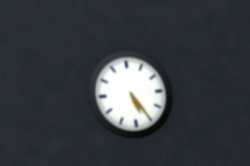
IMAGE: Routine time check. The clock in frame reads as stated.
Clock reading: 5:25
